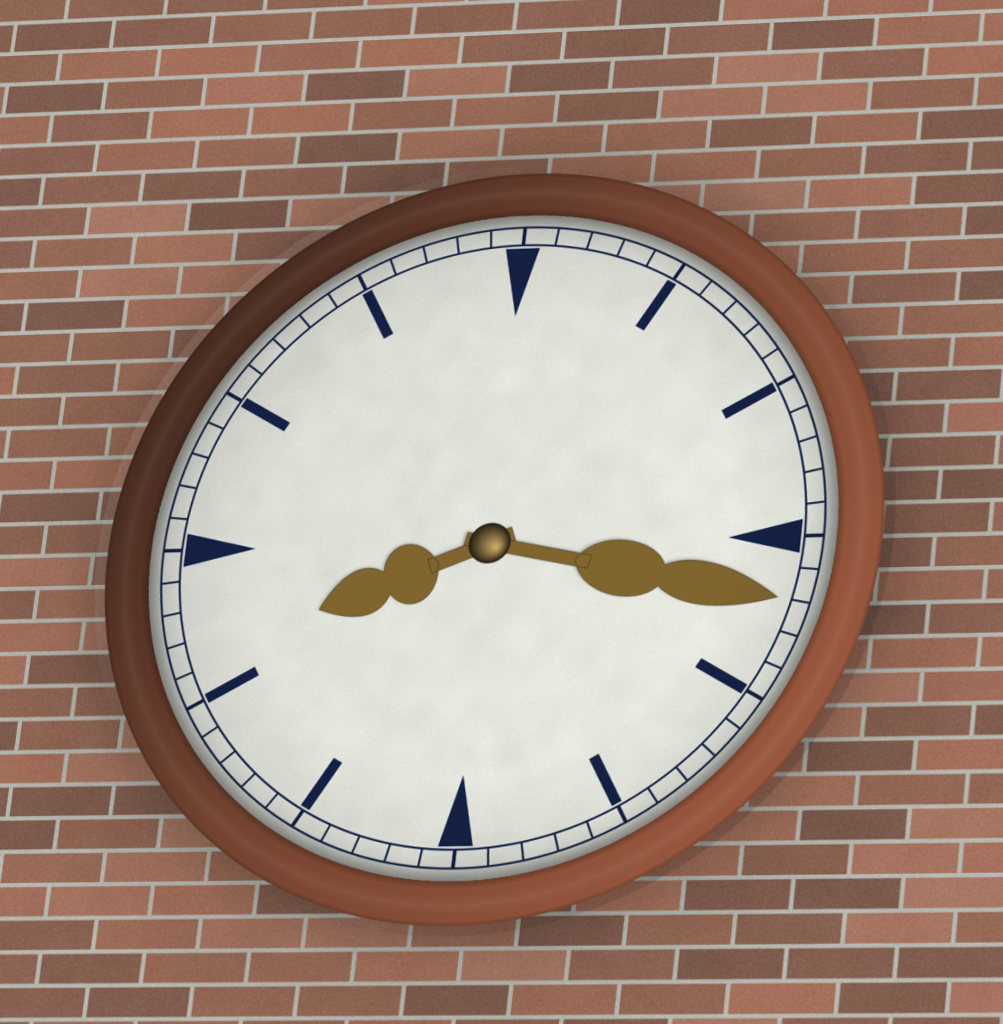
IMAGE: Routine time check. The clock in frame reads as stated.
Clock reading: 8:17
